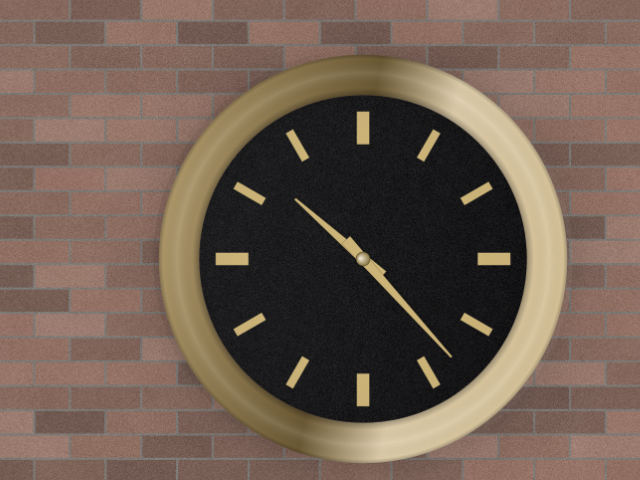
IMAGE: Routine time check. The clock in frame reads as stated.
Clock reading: 10:23
